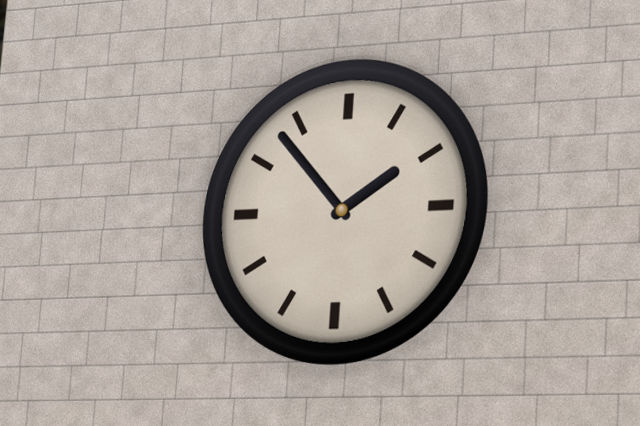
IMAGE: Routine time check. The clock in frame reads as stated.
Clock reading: 1:53
